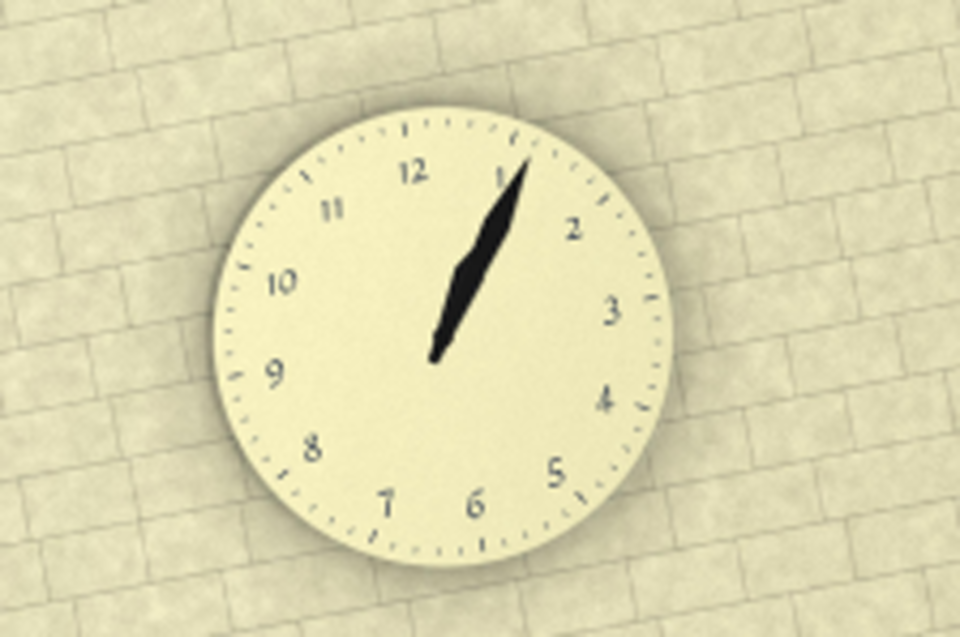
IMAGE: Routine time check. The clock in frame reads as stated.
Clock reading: 1:06
